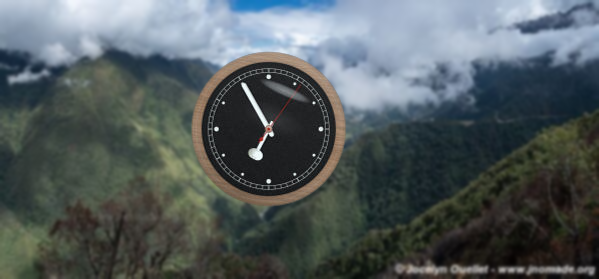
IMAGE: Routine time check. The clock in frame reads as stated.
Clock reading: 6:55:06
